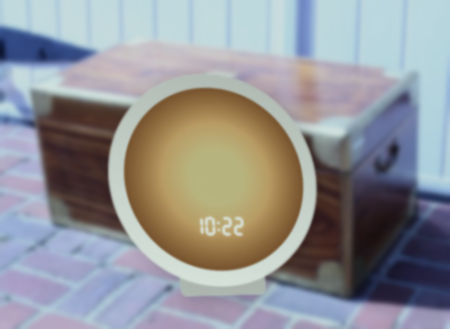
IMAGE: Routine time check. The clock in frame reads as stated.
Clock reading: 10:22
